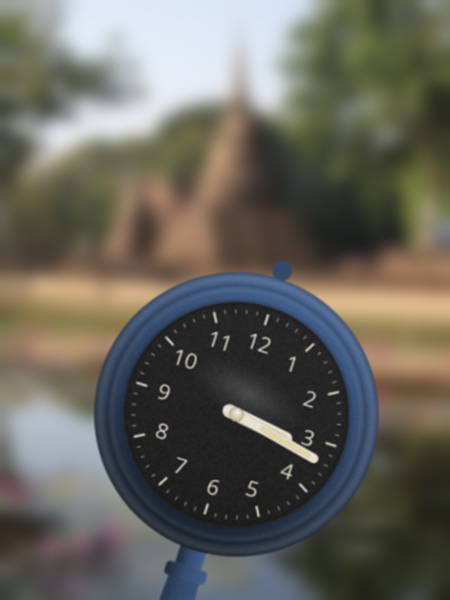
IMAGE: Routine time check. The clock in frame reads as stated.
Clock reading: 3:17
